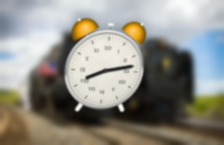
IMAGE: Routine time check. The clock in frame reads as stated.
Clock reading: 8:13
